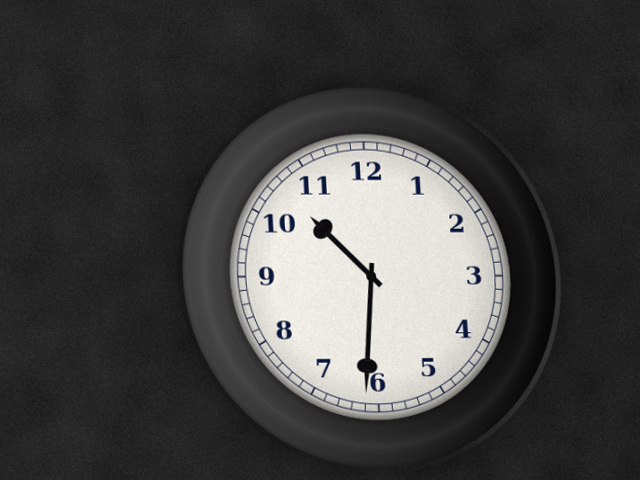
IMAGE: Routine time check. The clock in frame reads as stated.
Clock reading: 10:31
